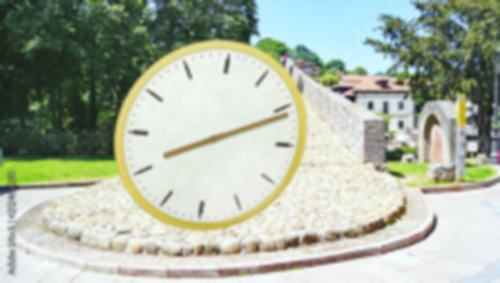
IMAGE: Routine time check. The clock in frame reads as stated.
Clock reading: 8:11
